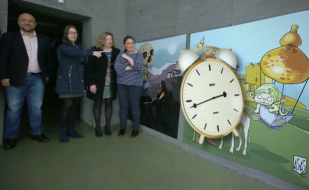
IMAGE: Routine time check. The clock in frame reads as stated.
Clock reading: 2:43
